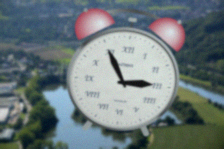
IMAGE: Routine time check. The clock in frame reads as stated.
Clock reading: 2:55
